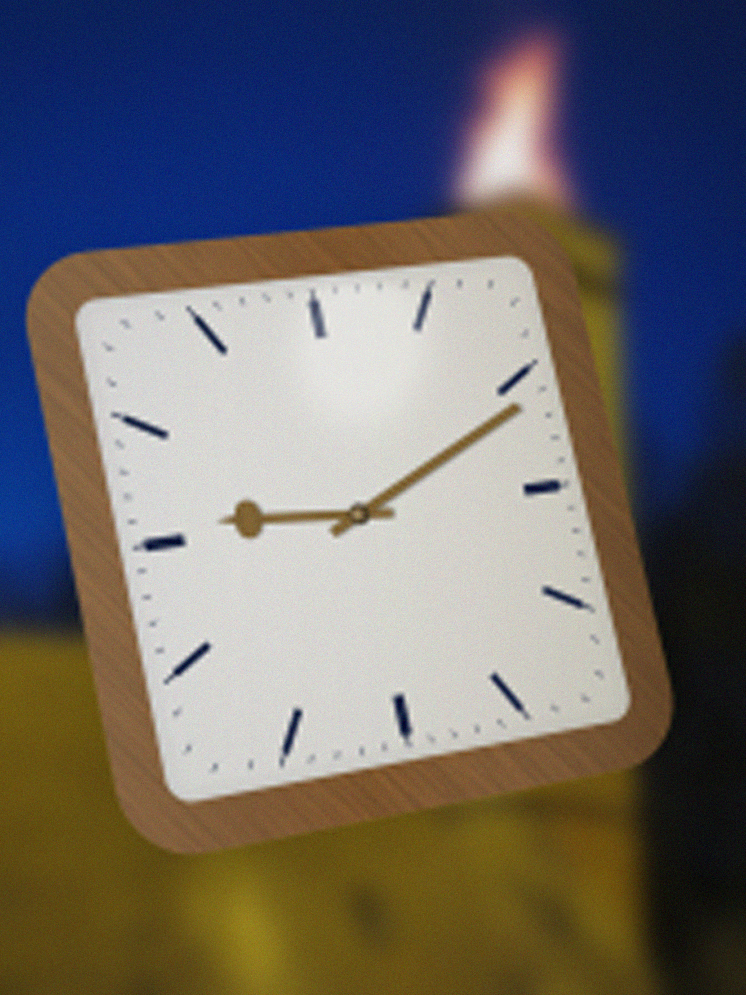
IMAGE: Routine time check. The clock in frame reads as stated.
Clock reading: 9:11
